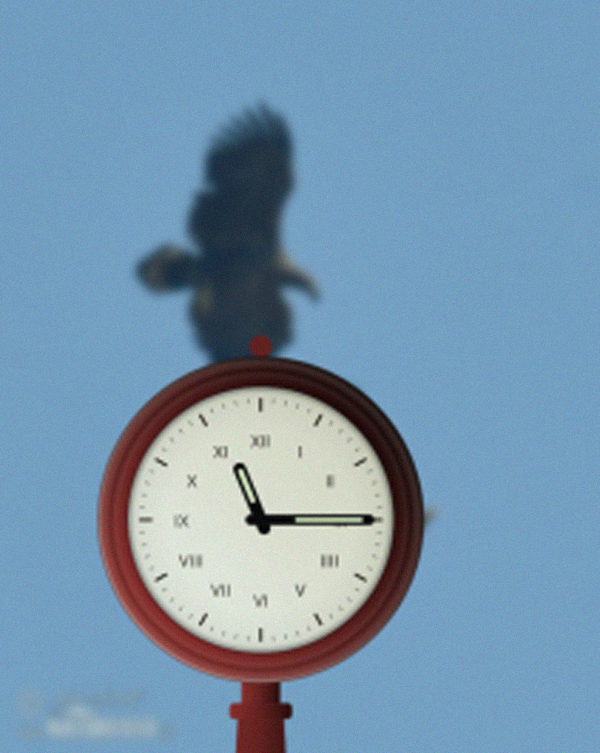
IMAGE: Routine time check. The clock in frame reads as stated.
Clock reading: 11:15
